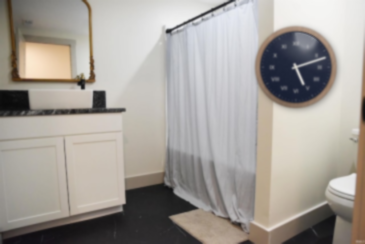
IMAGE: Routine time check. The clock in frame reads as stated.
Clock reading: 5:12
